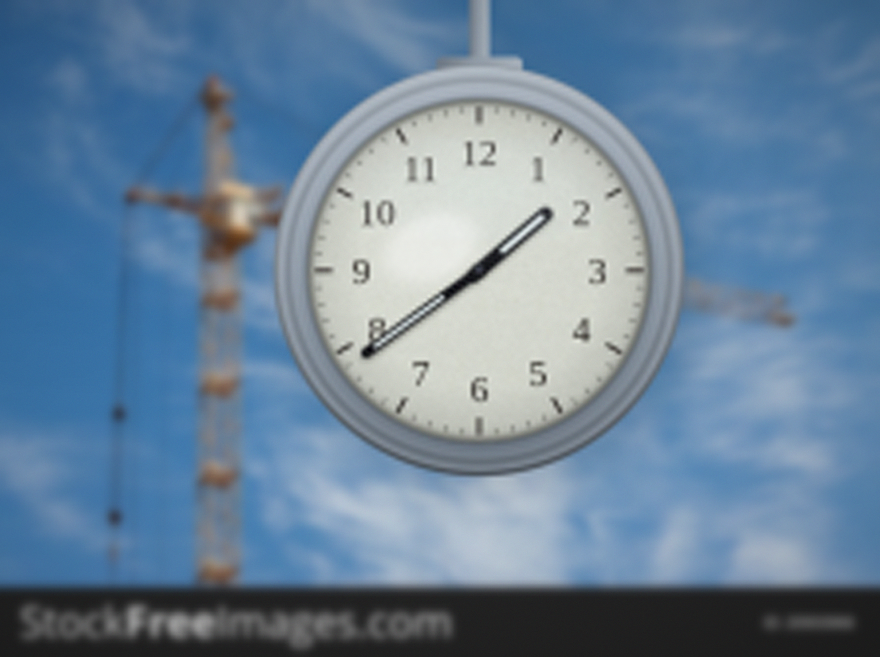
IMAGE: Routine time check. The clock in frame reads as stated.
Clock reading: 1:39
